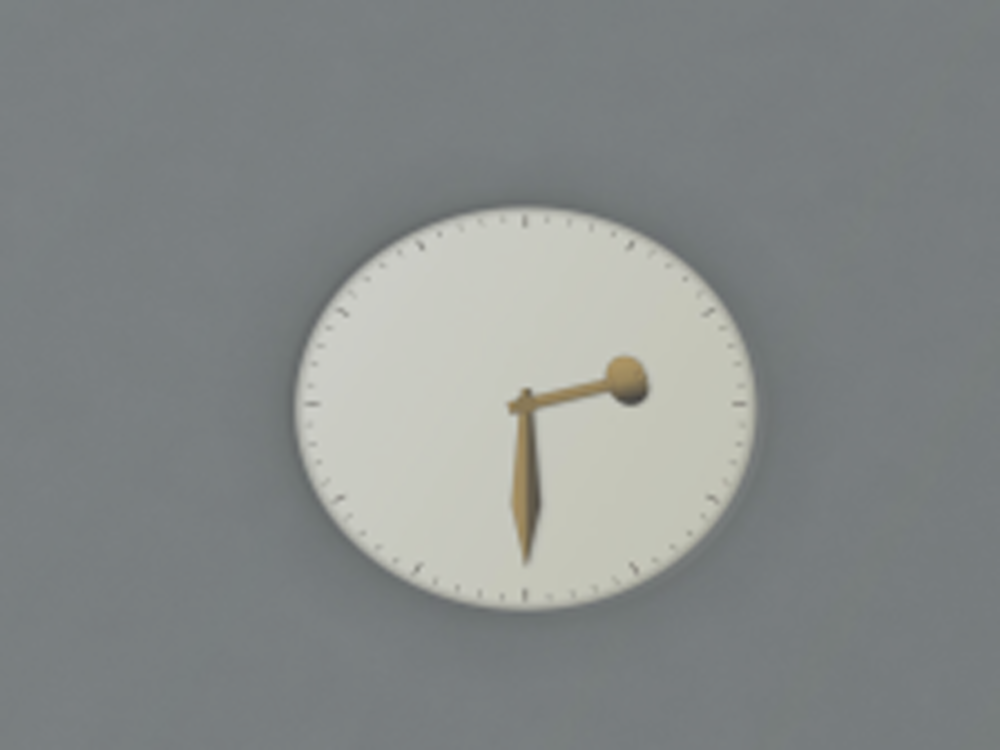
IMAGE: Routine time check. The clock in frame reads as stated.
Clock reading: 2:30
